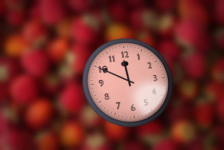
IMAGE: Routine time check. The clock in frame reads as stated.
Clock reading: 11:50
